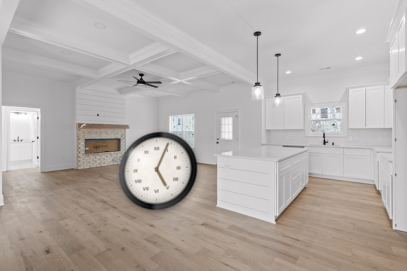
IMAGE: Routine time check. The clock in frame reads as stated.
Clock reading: 5:04
